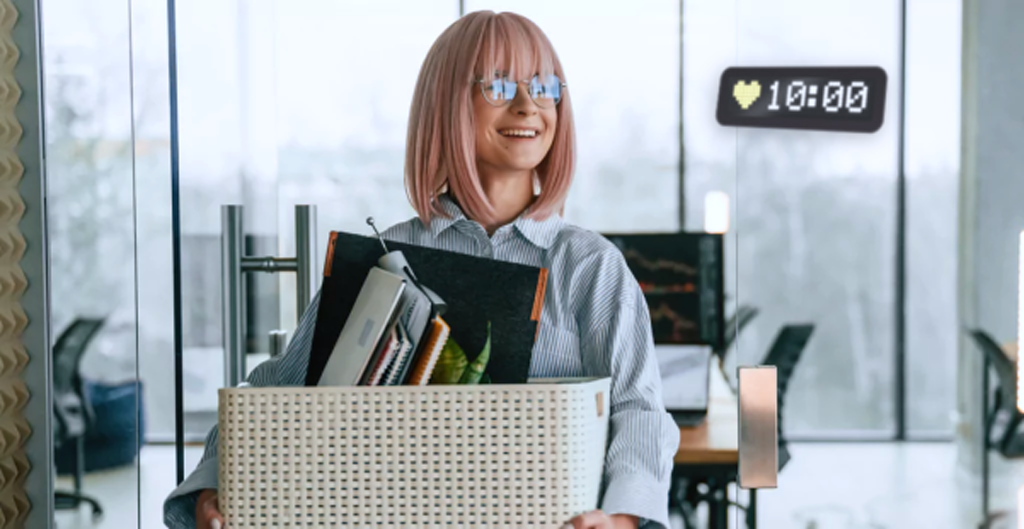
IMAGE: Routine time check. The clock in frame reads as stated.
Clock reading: 10:00
